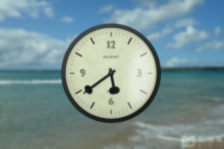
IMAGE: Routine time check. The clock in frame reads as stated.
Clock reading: 5:39
